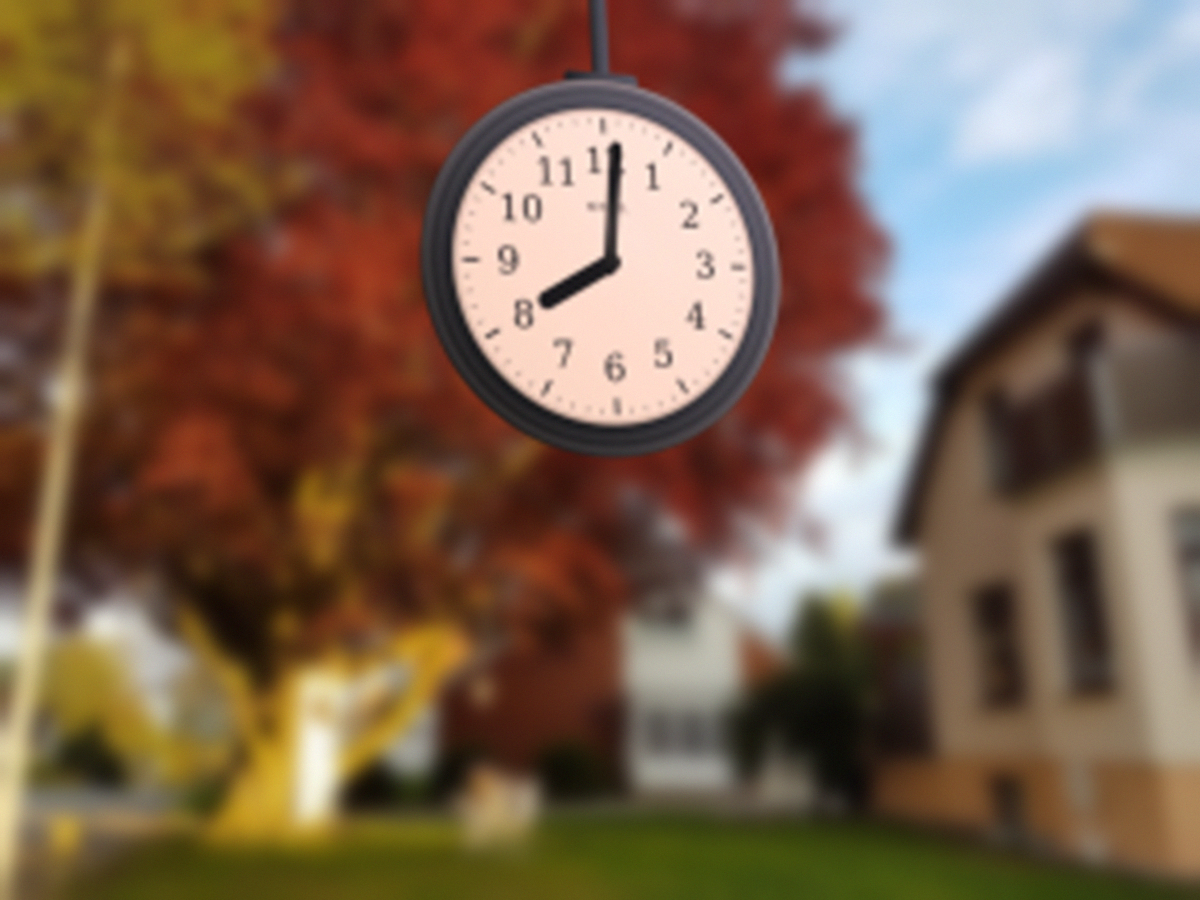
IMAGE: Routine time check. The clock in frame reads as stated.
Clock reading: 8:01
